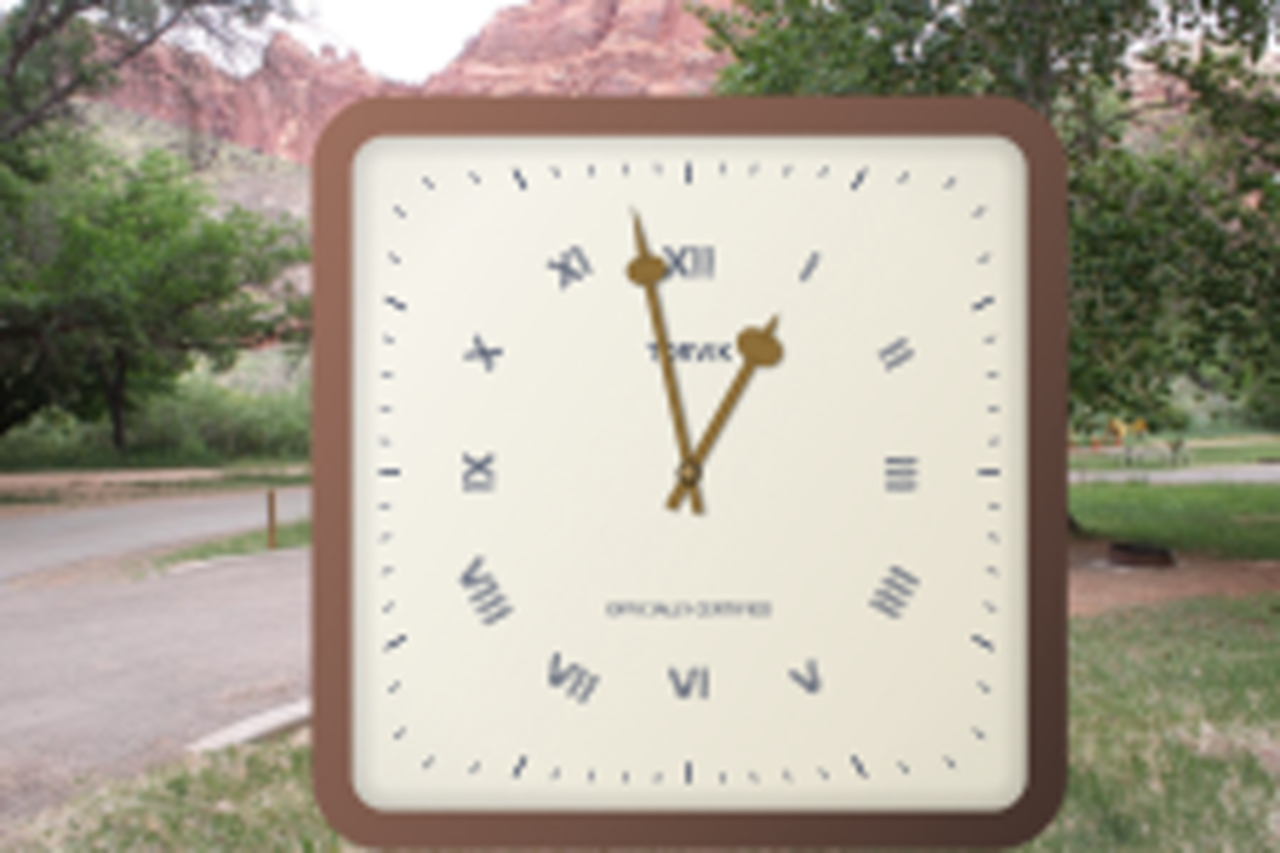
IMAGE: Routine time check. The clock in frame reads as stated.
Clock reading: 12:58
